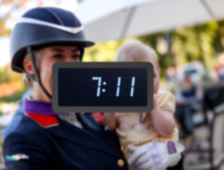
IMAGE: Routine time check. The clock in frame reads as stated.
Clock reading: 7:11
